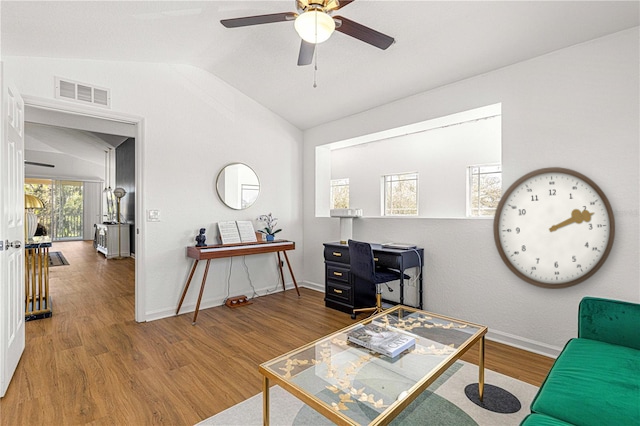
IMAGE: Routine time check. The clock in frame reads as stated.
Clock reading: 2:12
